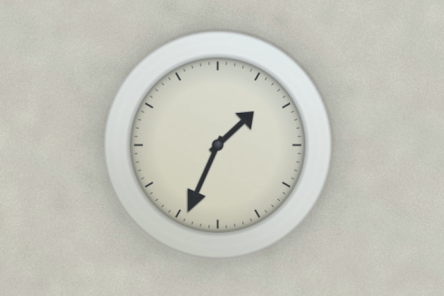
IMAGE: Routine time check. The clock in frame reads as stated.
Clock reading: 1:34
